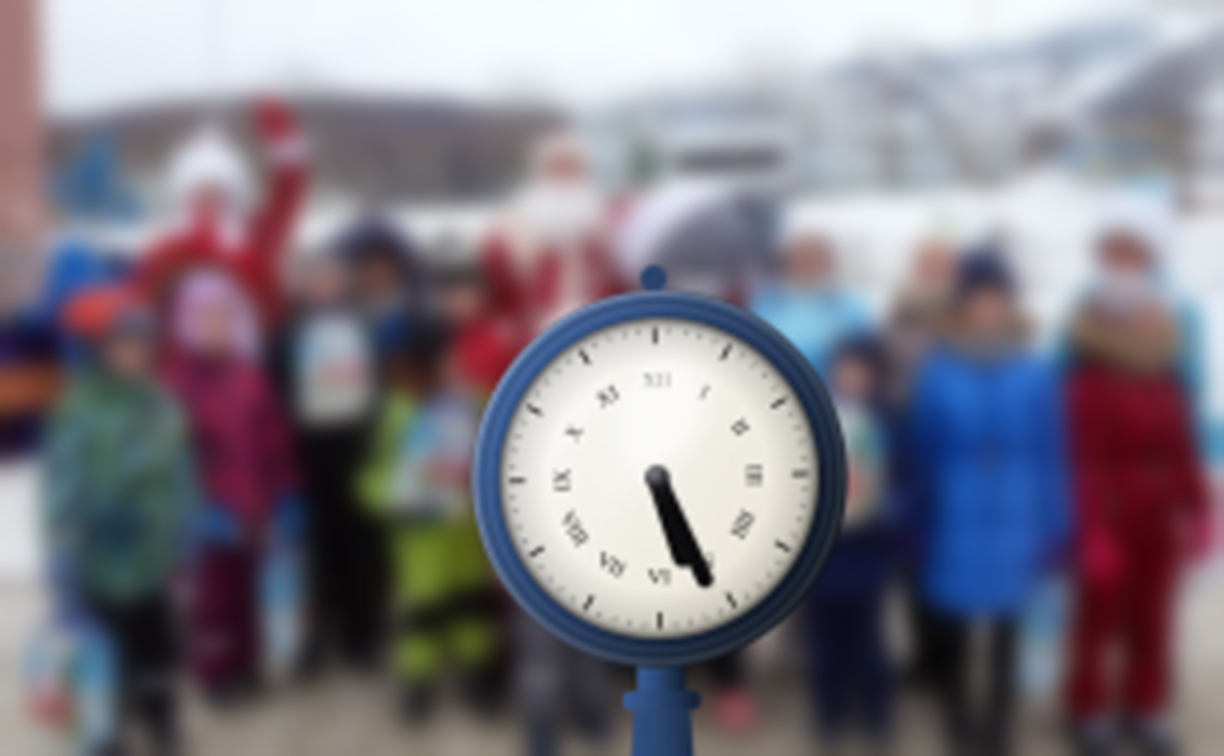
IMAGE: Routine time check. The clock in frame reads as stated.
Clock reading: 5:26
